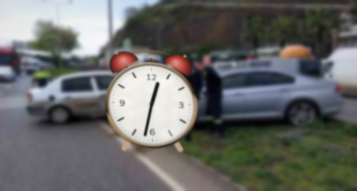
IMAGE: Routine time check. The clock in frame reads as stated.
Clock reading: 12:32
